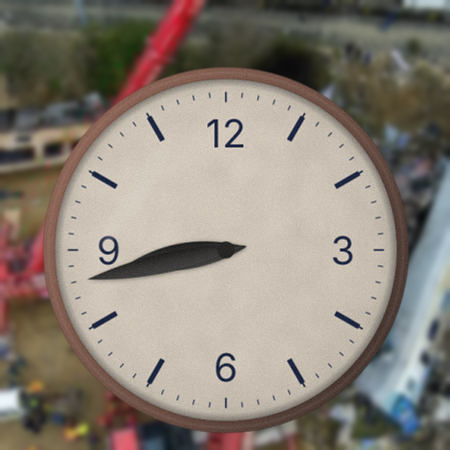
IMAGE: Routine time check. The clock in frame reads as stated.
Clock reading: 8:43
